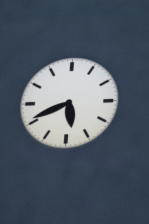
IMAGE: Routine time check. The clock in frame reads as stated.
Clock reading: 5:41
